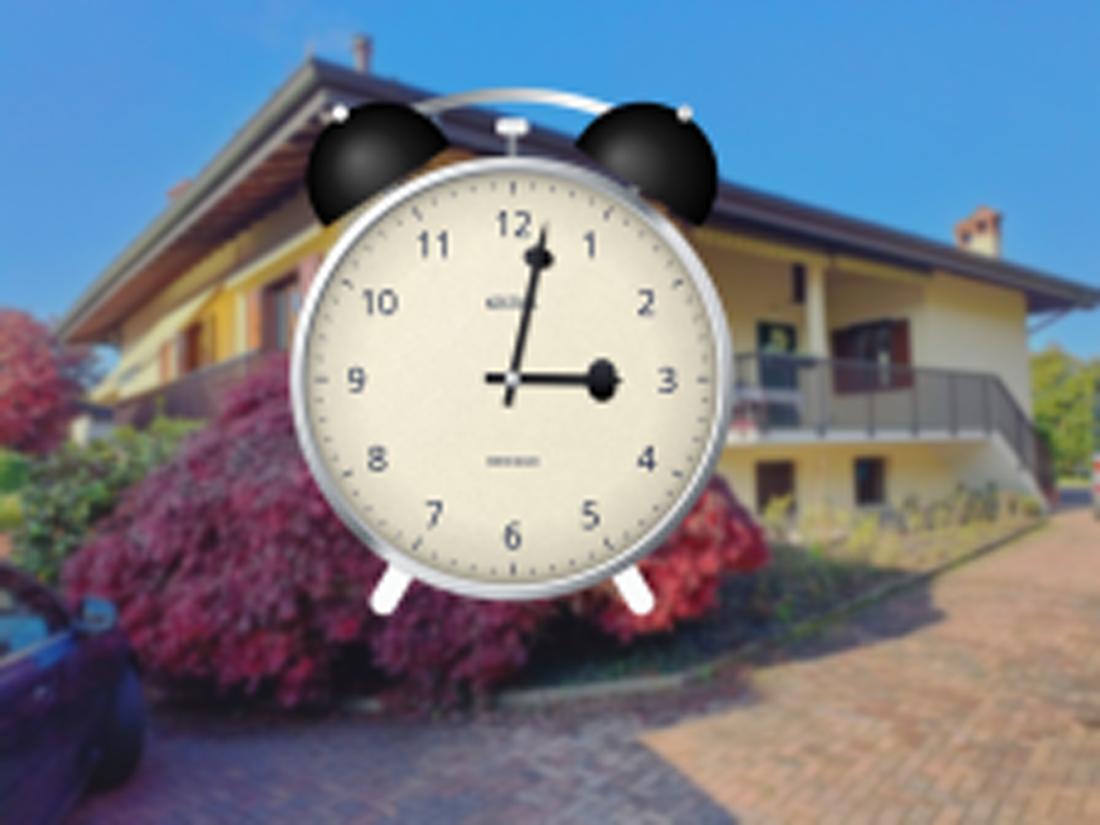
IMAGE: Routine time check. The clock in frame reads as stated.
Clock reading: 3:02
